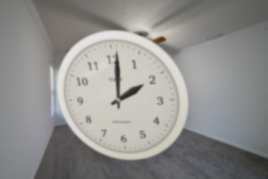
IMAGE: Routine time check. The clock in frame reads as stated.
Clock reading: 2:01
